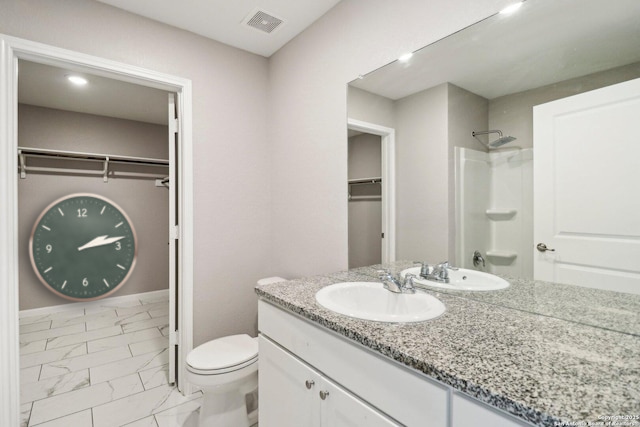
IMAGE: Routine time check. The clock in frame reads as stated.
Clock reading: 2:13
